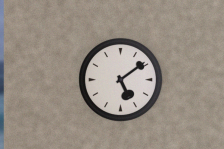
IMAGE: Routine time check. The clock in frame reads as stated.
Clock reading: 5:09
